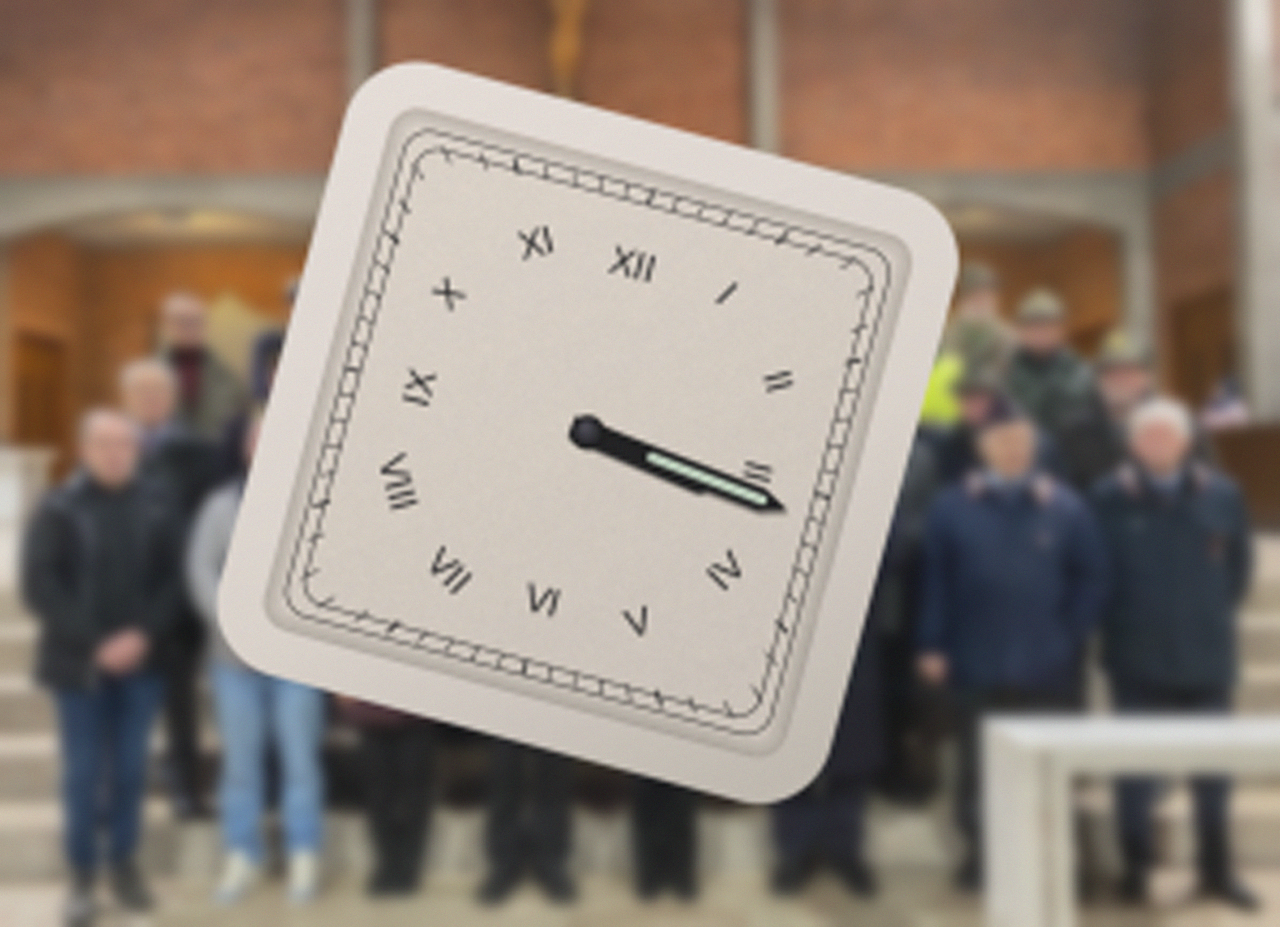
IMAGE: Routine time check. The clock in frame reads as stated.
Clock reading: 3:16
